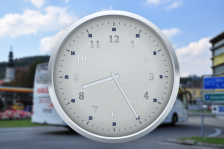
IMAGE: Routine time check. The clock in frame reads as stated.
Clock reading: 8:25
